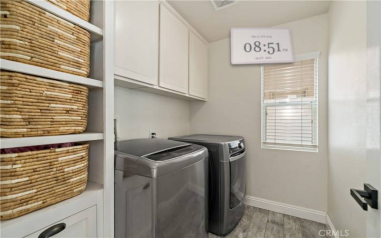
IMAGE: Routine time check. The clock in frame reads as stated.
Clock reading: 8:51
